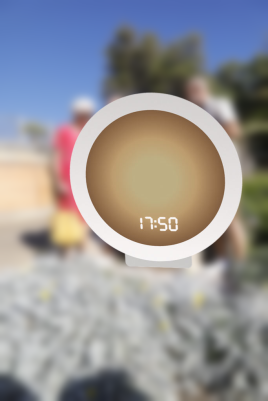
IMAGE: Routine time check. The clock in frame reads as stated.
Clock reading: 17:50
